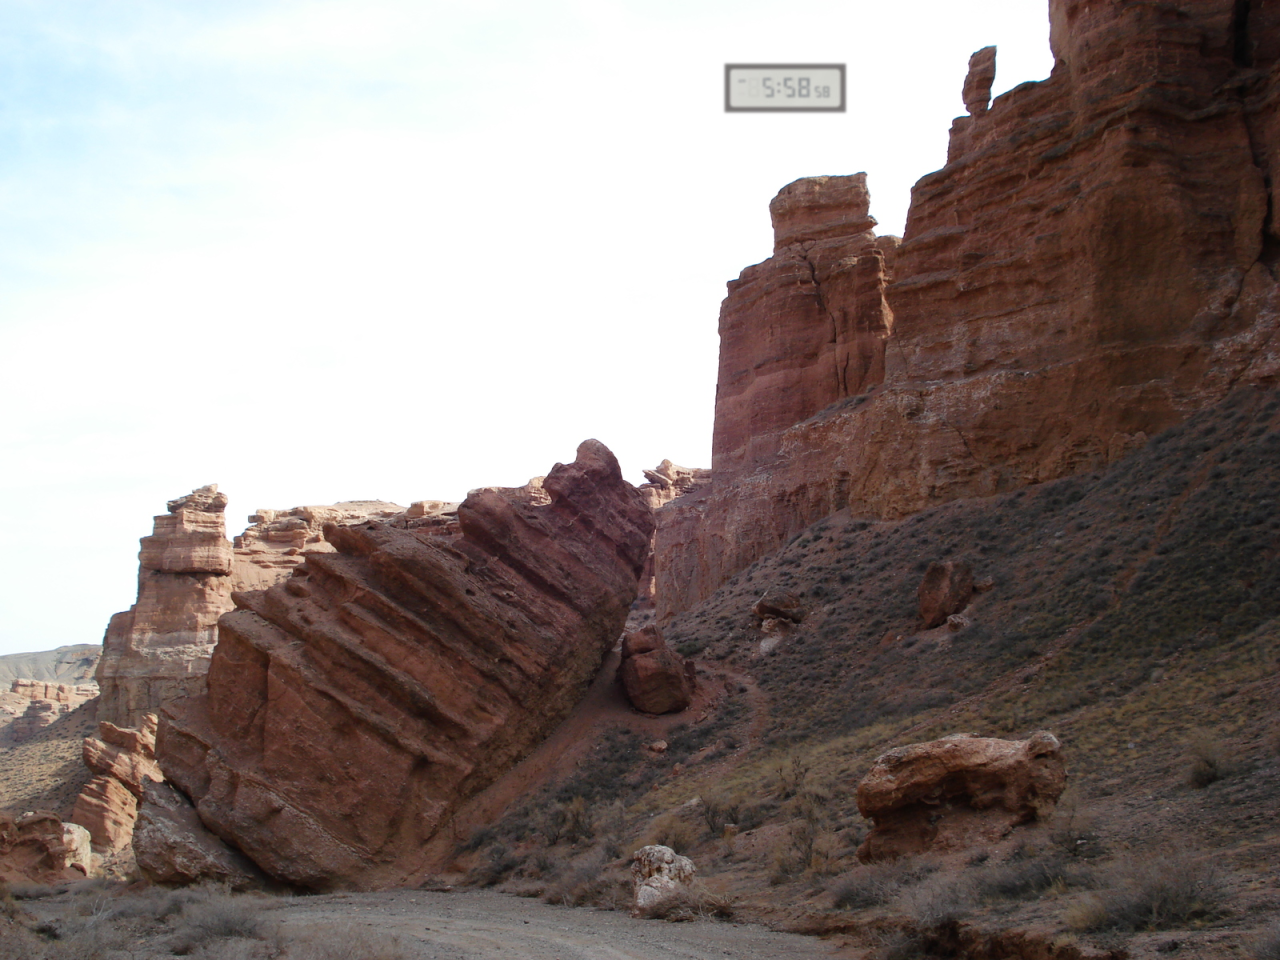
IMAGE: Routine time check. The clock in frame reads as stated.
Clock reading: 5:58
